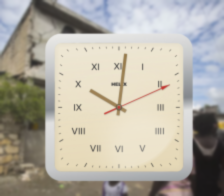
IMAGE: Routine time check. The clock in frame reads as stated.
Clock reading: 10:01:11
